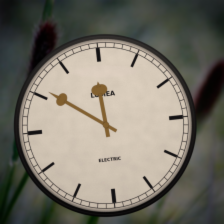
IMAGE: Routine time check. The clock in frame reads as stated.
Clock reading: 11:51
